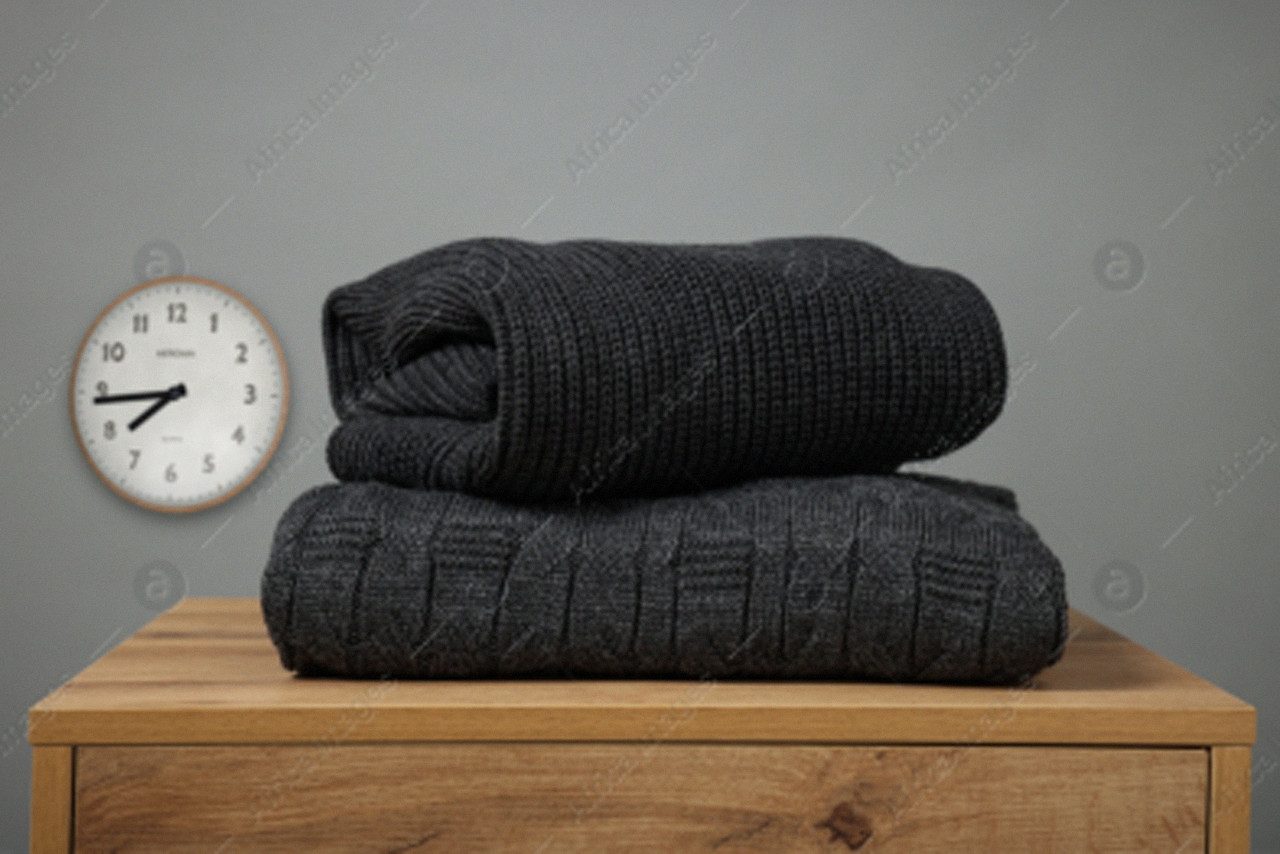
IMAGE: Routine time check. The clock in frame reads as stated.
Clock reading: 7:44
